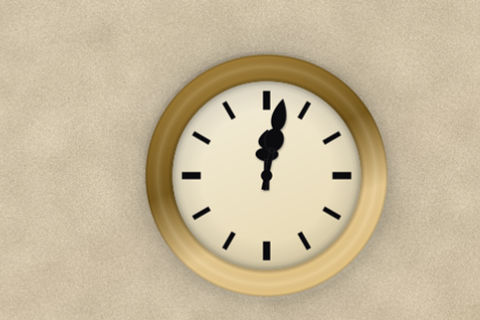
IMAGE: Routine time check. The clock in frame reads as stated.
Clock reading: 12:02
